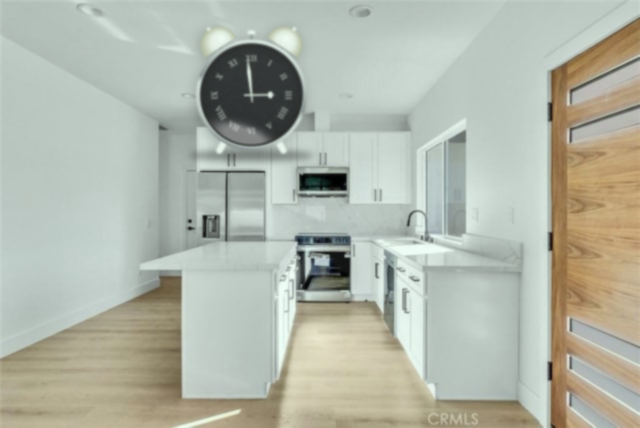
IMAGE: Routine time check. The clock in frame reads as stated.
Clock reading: 2:59
